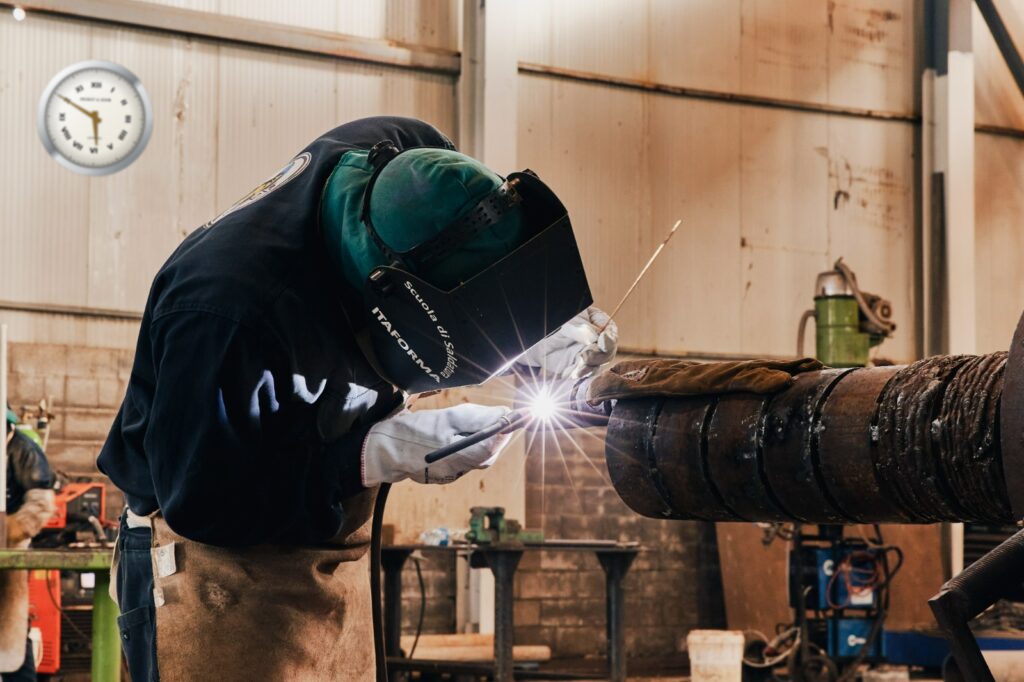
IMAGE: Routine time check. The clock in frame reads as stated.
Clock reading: 5:50
